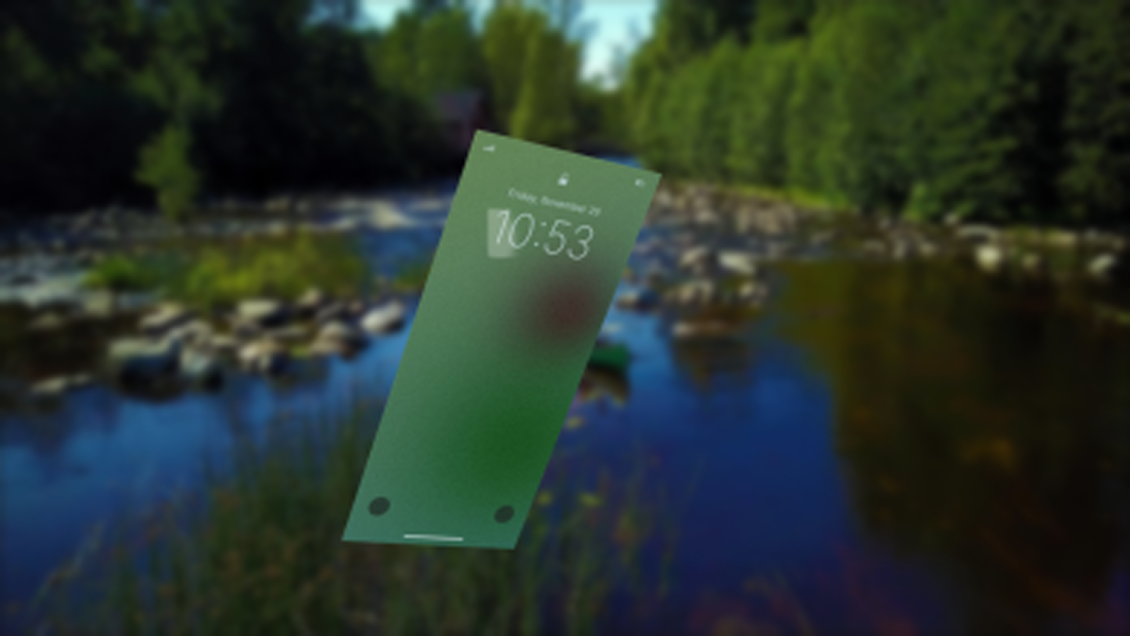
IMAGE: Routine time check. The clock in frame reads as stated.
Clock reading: 10:53
